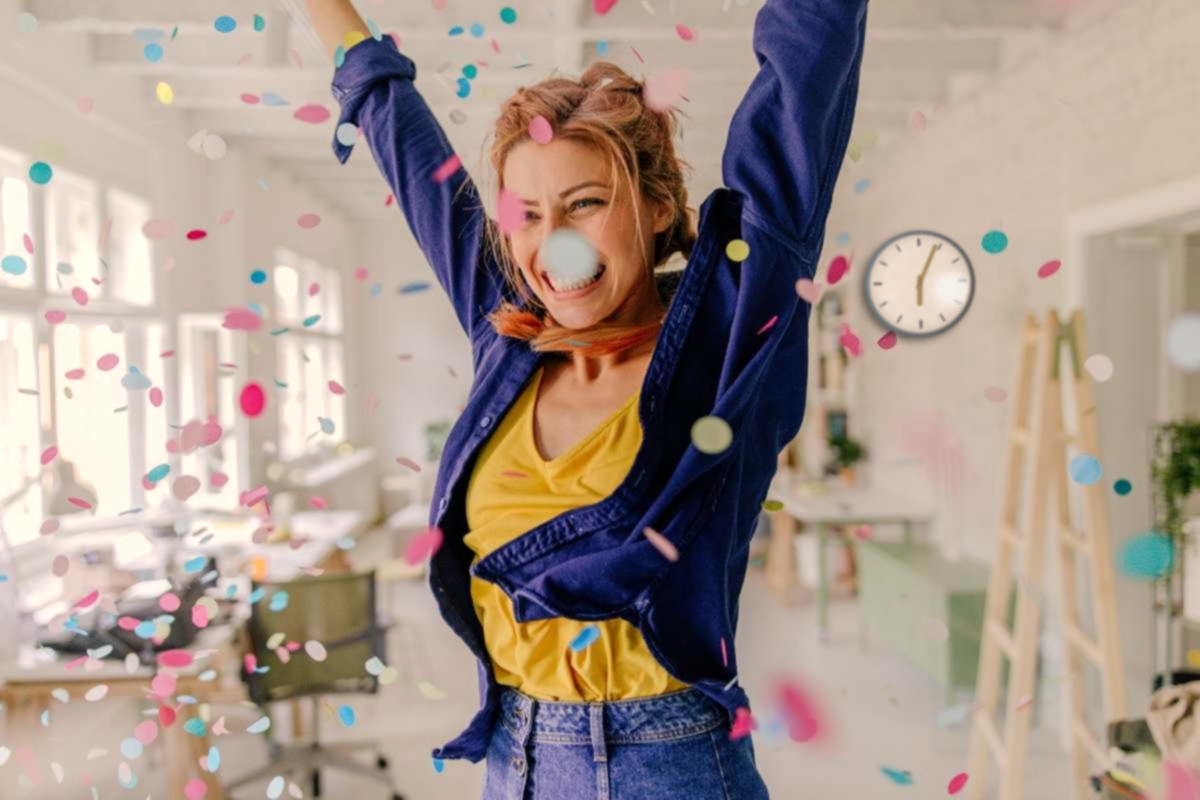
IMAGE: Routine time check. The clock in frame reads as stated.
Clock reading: 6:04
